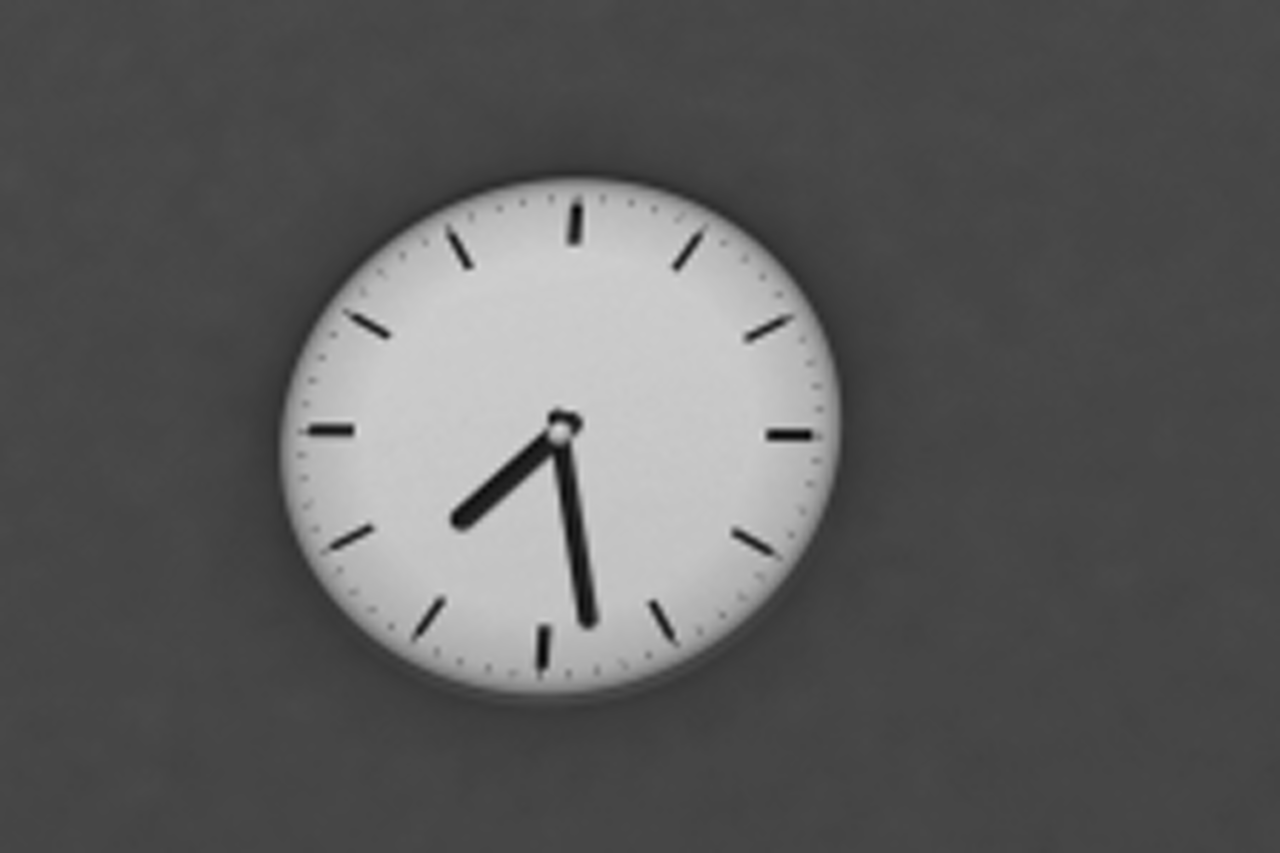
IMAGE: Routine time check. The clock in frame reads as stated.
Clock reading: 7:28
